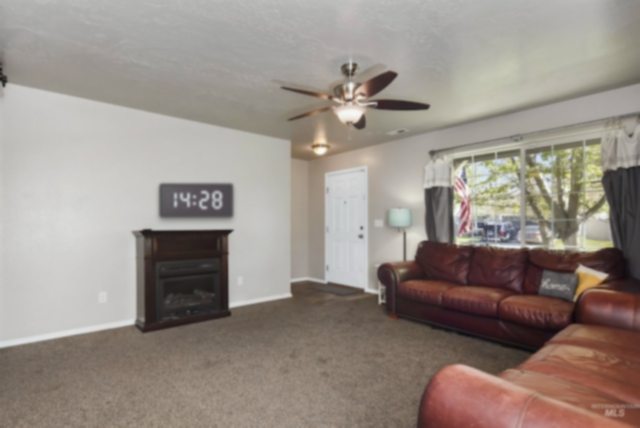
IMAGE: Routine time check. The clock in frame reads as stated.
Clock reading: 14:28
